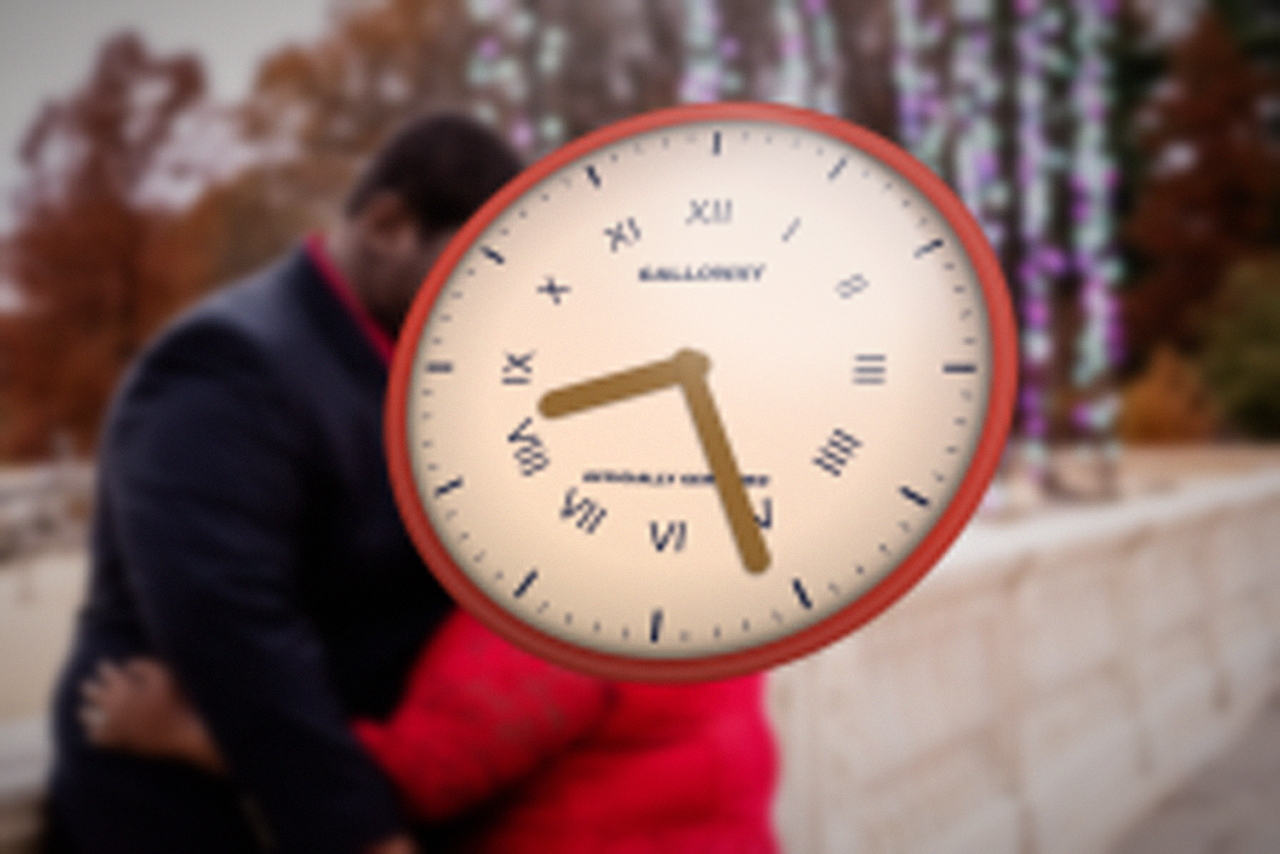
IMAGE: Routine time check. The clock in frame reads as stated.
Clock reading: 8:26
